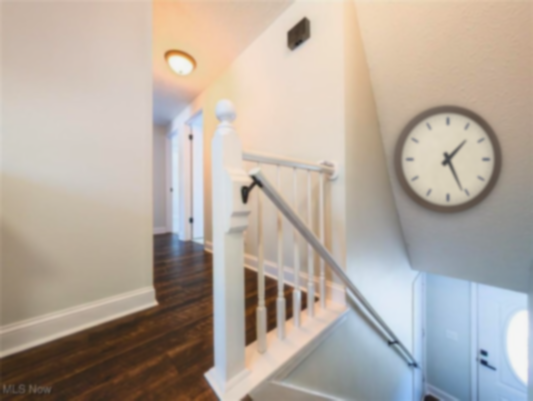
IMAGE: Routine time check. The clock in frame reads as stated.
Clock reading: 1:26
